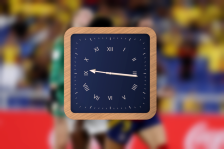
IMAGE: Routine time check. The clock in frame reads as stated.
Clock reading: 9:16
